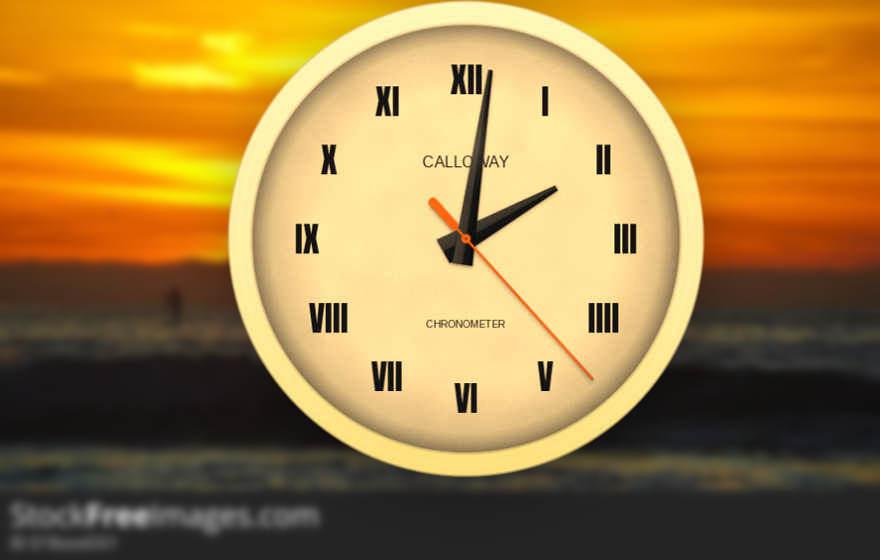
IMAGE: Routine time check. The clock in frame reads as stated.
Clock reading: 2:01:23
